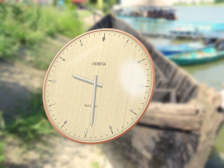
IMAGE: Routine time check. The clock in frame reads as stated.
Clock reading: 9:29
